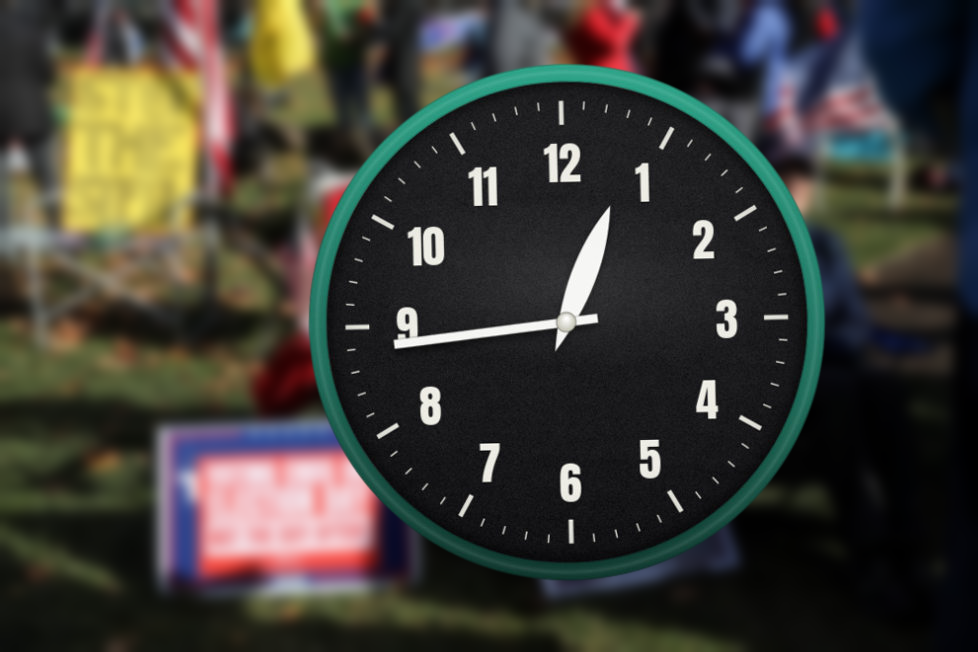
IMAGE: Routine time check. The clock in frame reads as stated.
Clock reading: 12:44
